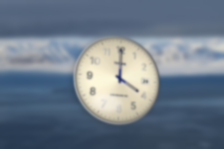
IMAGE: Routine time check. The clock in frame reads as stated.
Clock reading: 4:00
